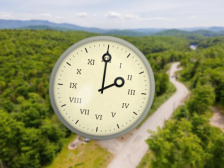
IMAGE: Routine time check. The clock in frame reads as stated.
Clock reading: 2:00
